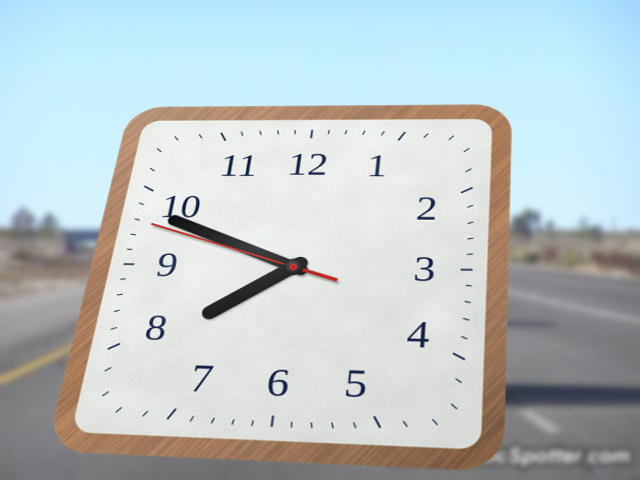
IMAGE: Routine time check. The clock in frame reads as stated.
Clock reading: 7:48:48
